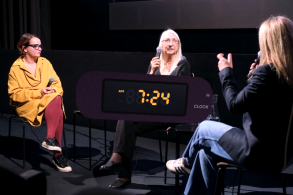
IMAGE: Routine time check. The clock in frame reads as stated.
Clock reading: 7:24
